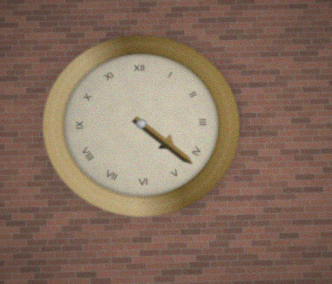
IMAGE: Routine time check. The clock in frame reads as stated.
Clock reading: 4:22
